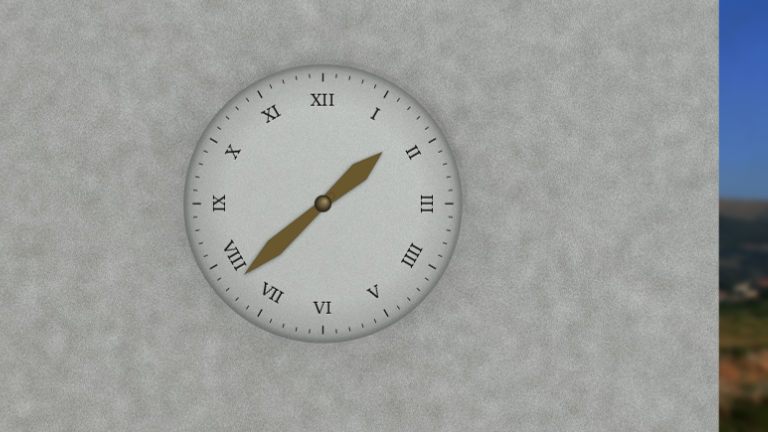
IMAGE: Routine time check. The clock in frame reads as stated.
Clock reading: 1:38
